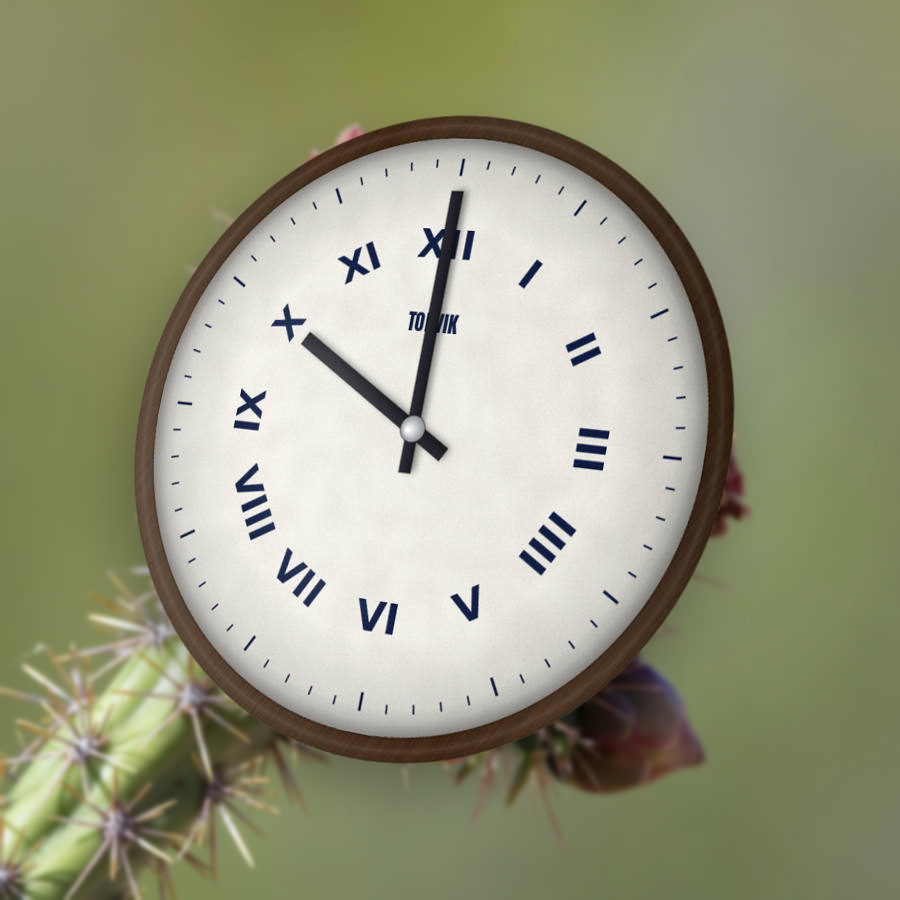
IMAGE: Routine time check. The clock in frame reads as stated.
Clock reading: 10:00
